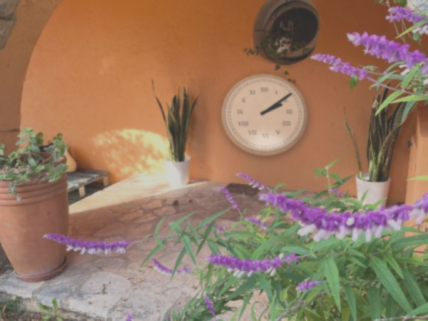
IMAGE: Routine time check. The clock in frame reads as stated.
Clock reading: 2:09
